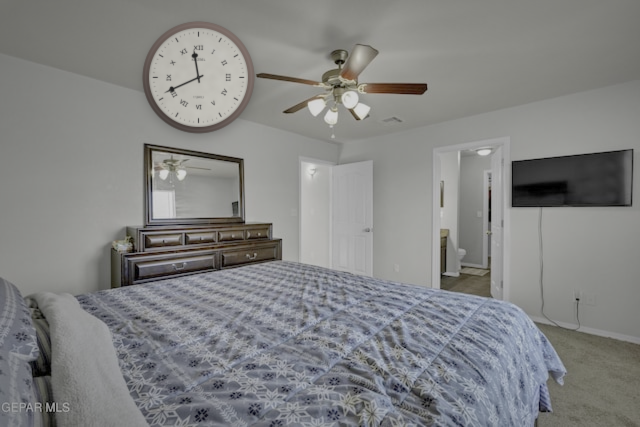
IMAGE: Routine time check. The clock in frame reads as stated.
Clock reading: 11:41
